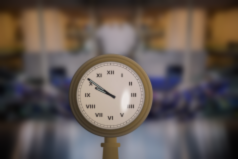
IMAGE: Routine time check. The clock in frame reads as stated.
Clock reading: 9:51
